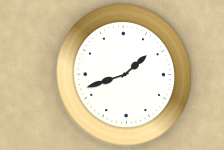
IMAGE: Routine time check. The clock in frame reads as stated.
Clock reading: 1:42
